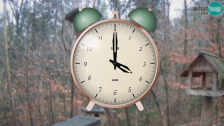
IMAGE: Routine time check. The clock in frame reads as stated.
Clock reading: 4:00
